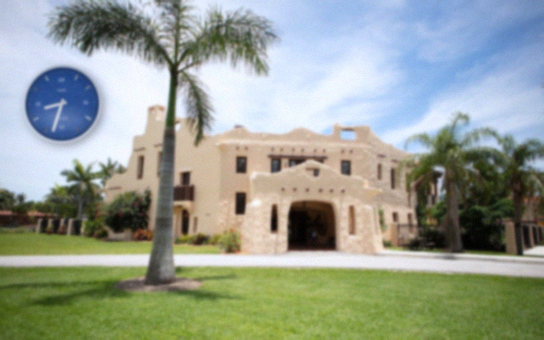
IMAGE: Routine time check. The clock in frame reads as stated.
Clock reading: 8:33
